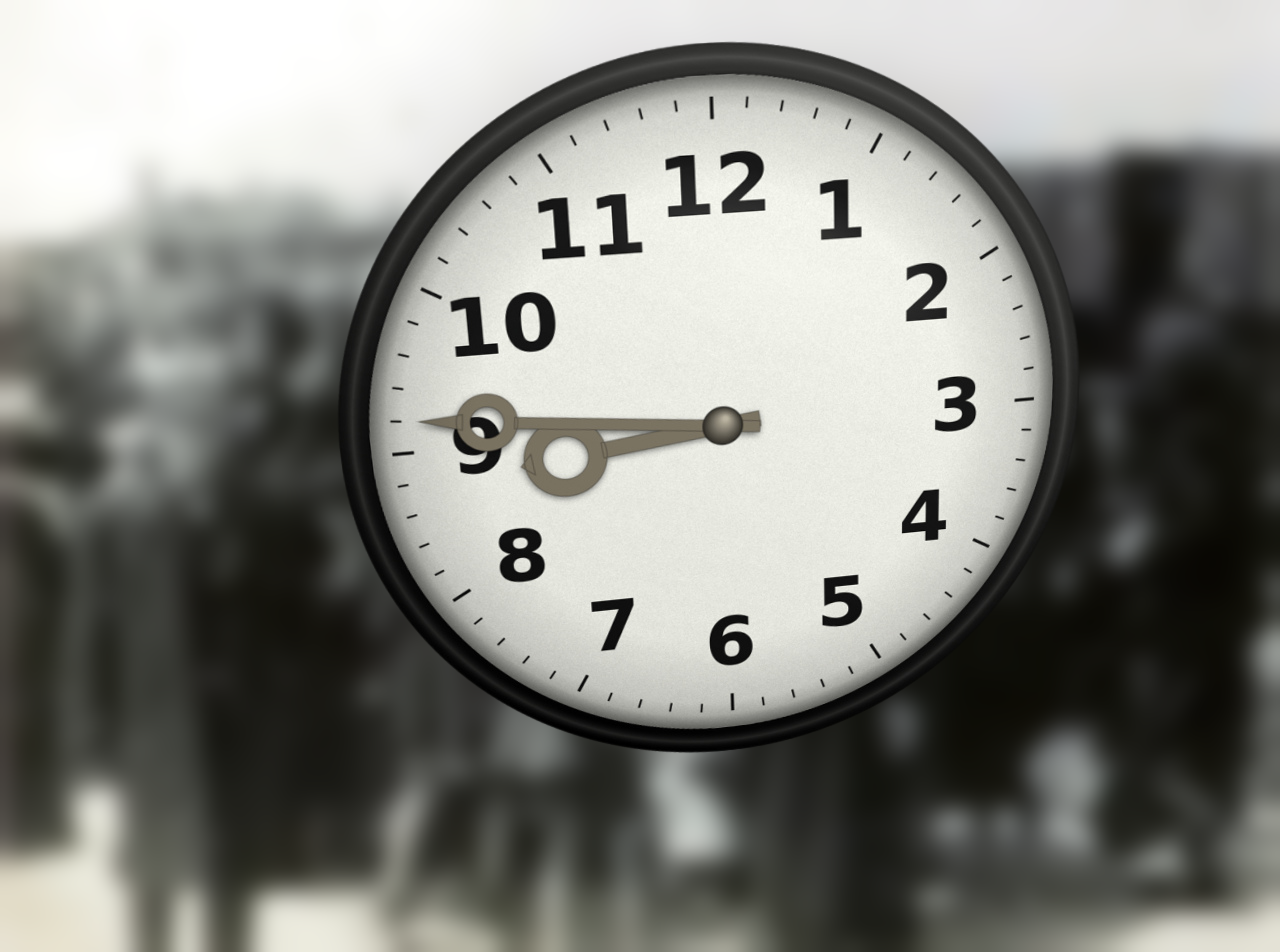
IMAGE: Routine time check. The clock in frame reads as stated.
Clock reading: 8:46
